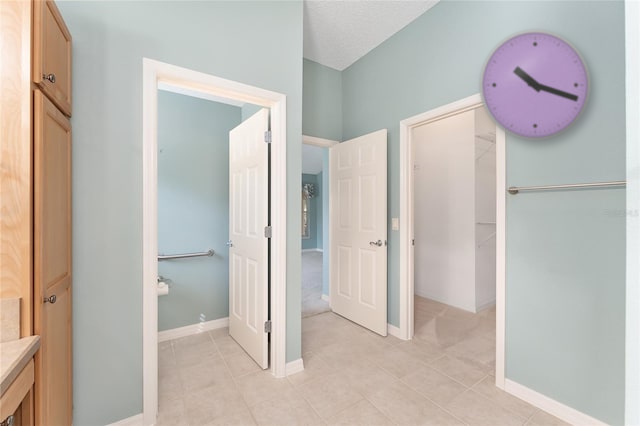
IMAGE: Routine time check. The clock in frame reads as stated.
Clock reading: 10:18
